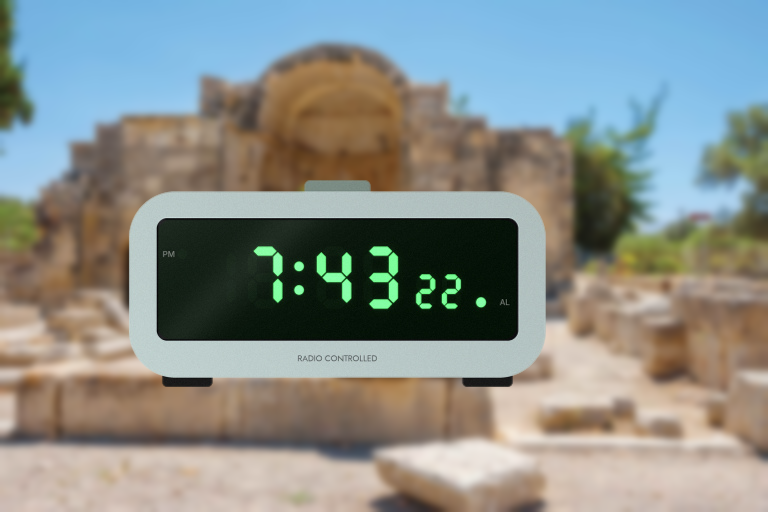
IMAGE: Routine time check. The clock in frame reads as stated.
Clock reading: 7:43:22
